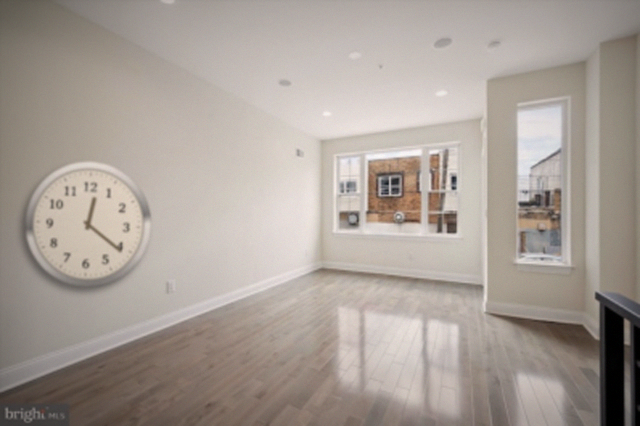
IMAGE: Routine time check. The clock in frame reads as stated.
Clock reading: 12:21
